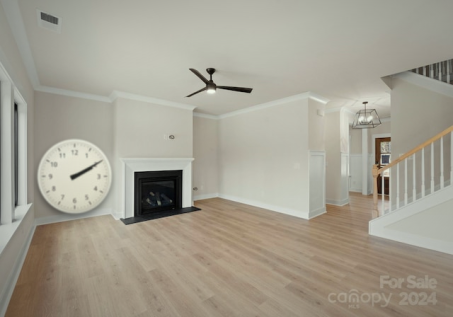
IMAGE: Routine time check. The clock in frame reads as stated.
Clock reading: 2:10
